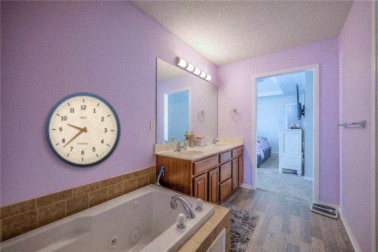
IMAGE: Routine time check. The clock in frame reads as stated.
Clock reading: 9:38
